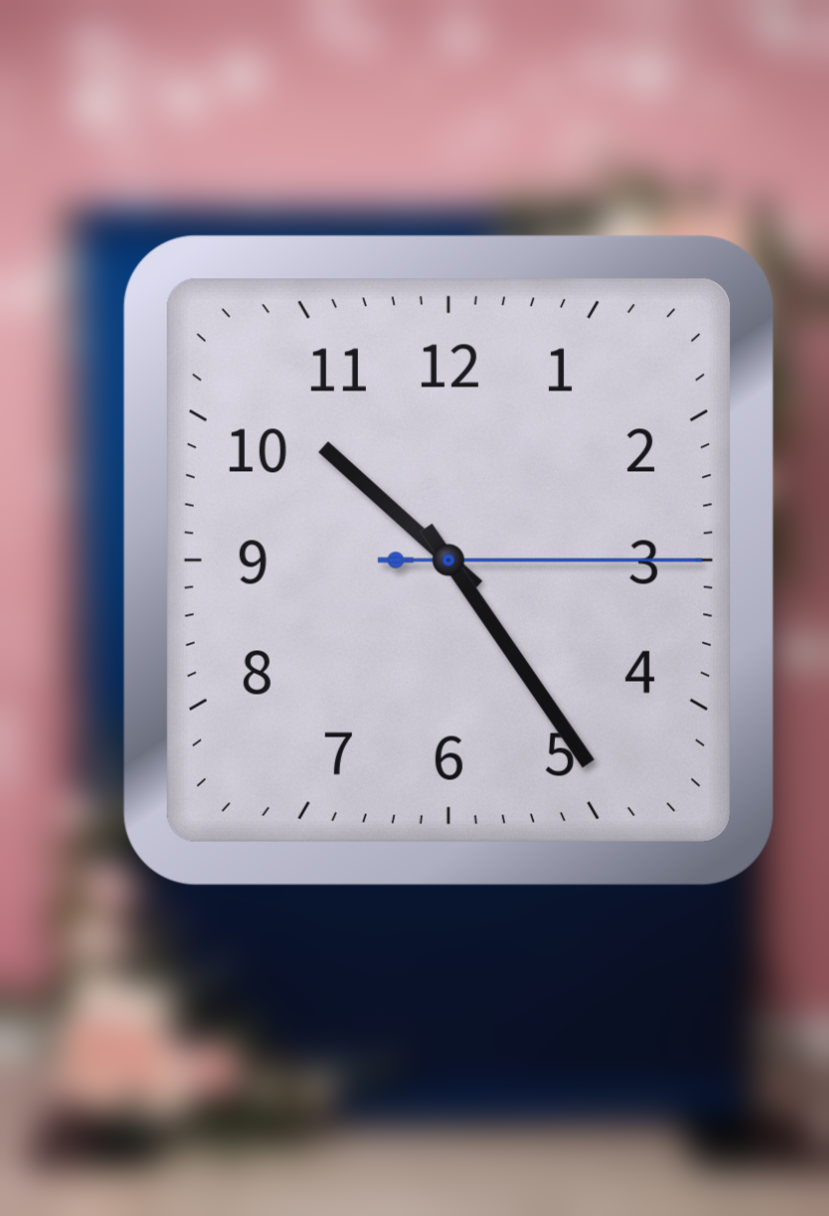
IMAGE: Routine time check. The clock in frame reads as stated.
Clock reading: 10:24:15
